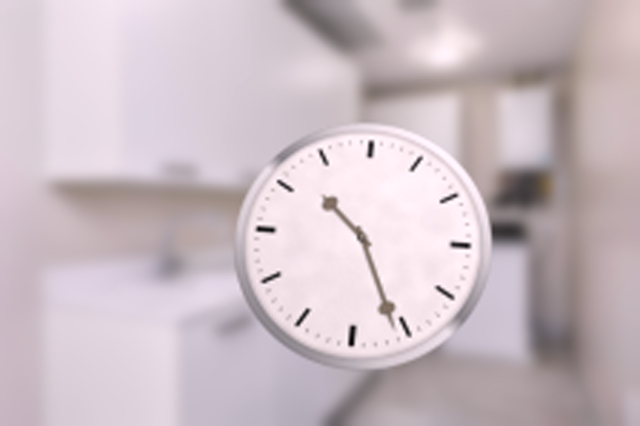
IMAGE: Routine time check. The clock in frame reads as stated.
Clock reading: 10:26
